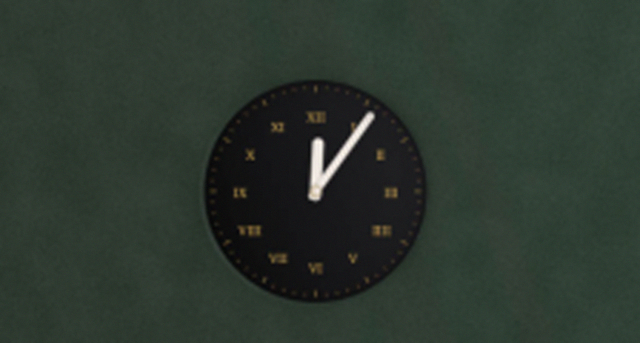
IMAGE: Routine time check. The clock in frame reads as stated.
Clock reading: 12:06
